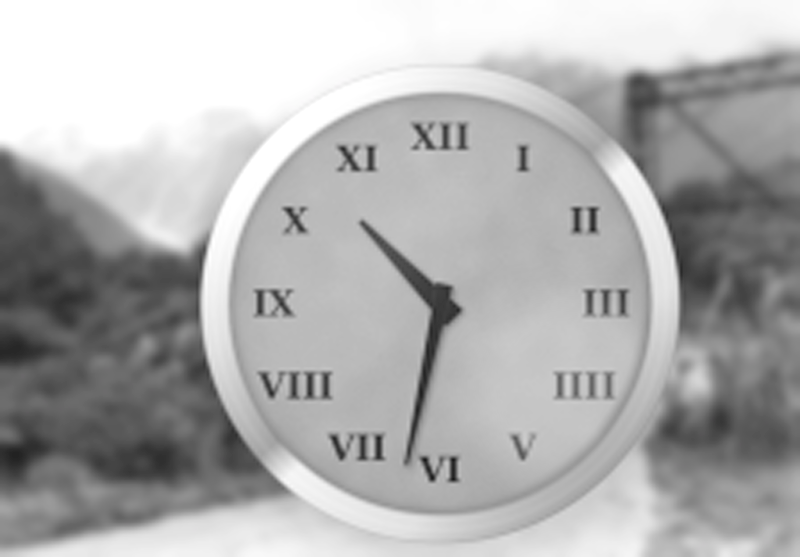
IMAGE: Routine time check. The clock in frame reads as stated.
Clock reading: 10:32
